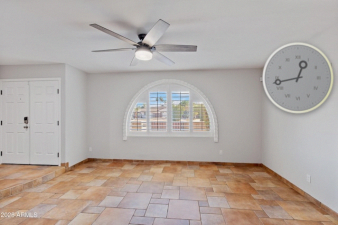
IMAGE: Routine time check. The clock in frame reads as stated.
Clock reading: 12:43
